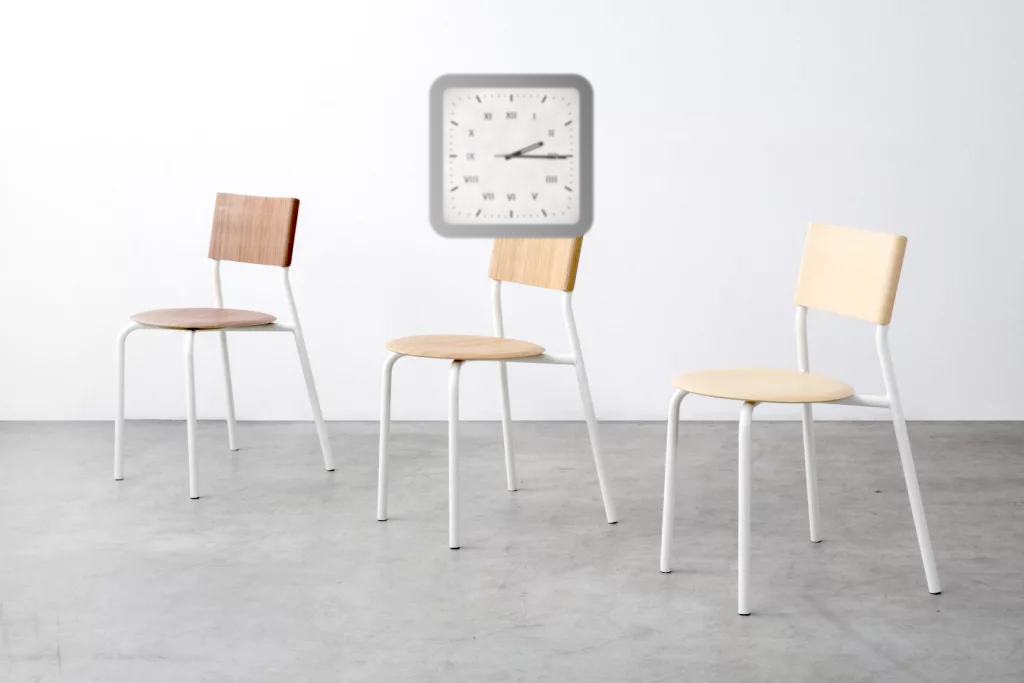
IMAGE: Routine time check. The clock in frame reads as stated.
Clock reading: 2:15:15
